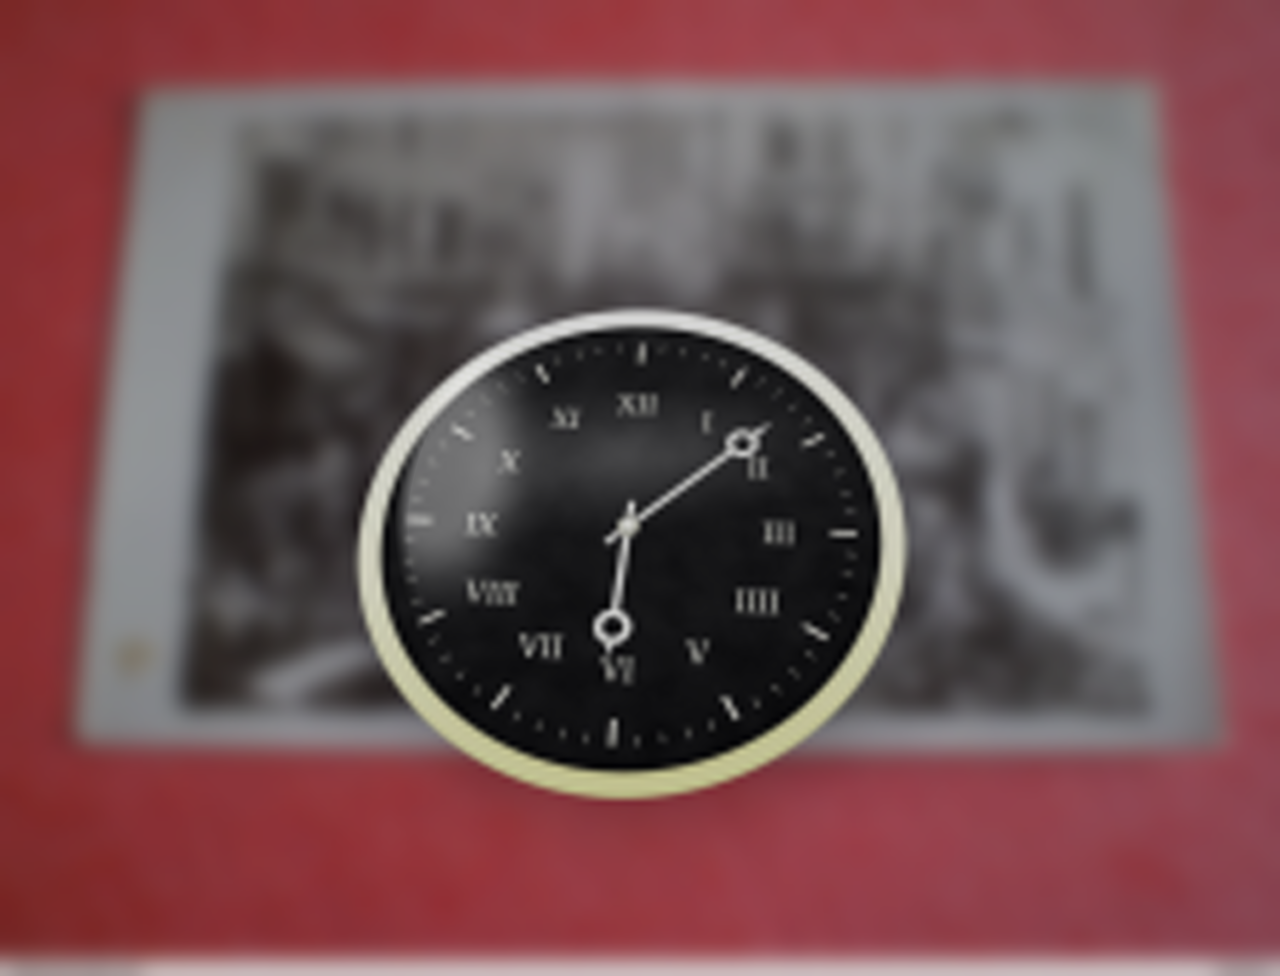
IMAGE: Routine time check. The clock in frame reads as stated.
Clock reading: 6:08
